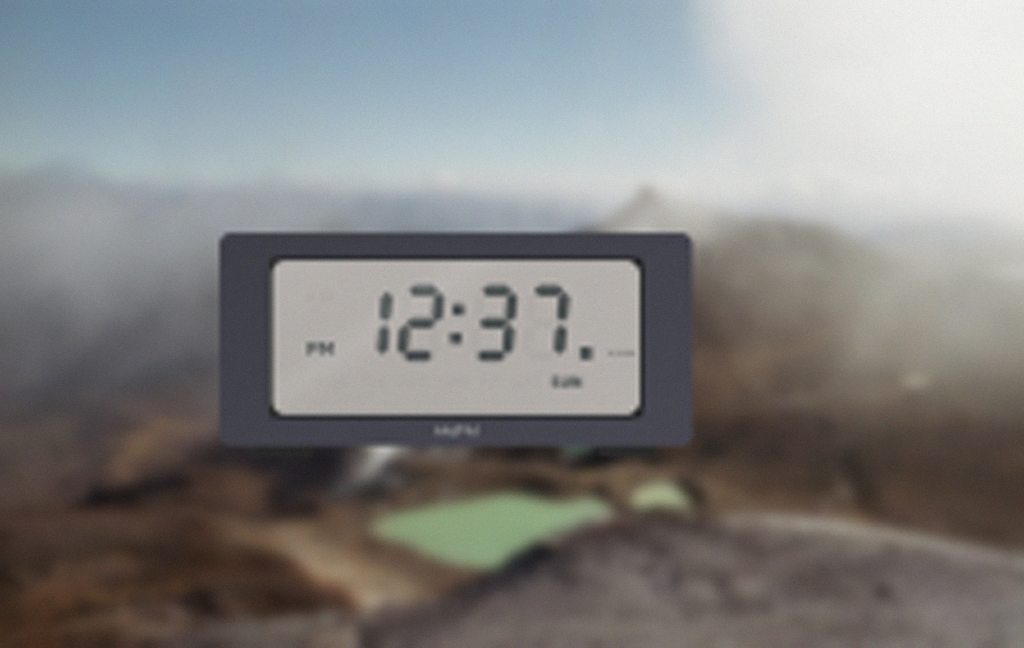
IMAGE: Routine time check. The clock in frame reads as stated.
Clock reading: 12:37
